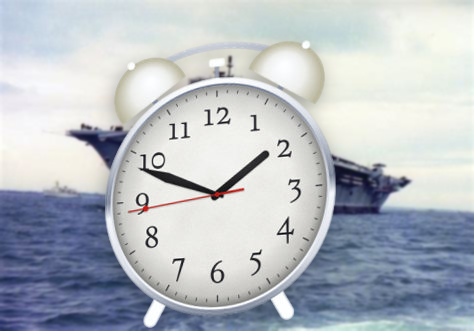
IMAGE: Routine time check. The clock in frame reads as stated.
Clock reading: 1:48:44
